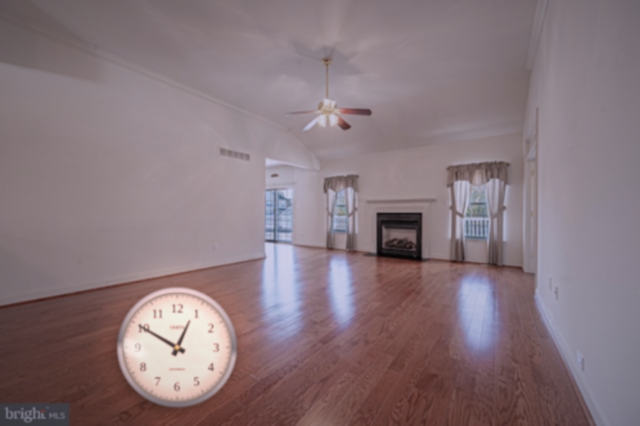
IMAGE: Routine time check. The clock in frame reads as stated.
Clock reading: 12:50
